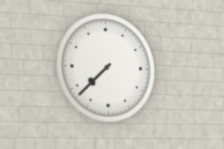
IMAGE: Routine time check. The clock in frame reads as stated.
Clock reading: 7:38
